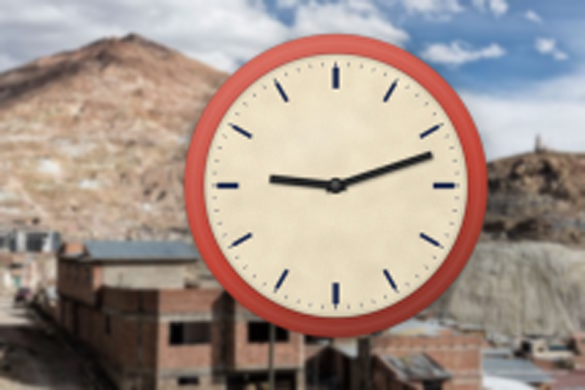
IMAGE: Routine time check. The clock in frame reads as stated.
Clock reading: 9:12
